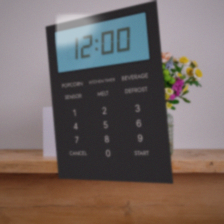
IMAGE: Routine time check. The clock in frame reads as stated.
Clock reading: 12:00
